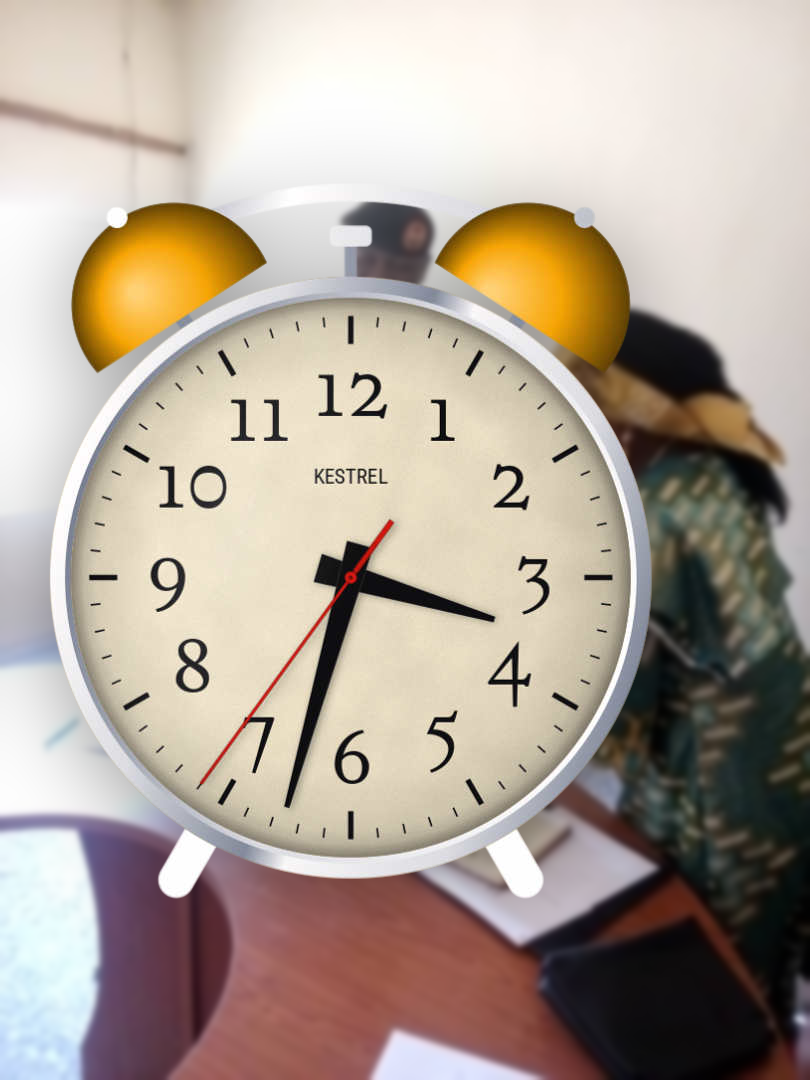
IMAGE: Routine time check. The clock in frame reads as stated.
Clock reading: 3:32:36
